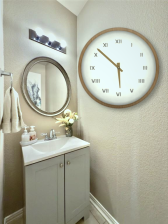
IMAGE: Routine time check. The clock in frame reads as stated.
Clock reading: 5:52
